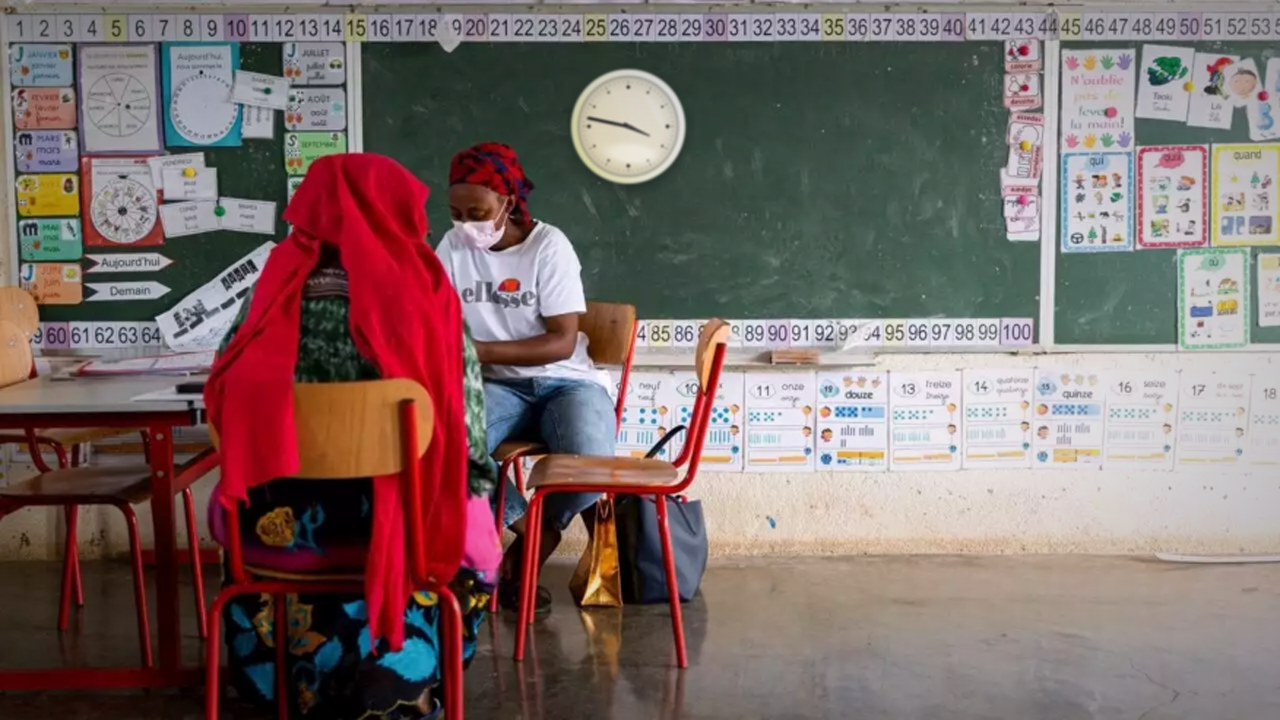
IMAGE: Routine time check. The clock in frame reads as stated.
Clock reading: 3:47
